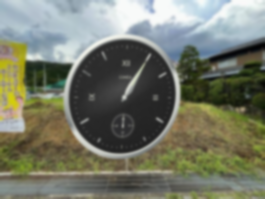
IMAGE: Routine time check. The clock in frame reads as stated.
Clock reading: 1:05
